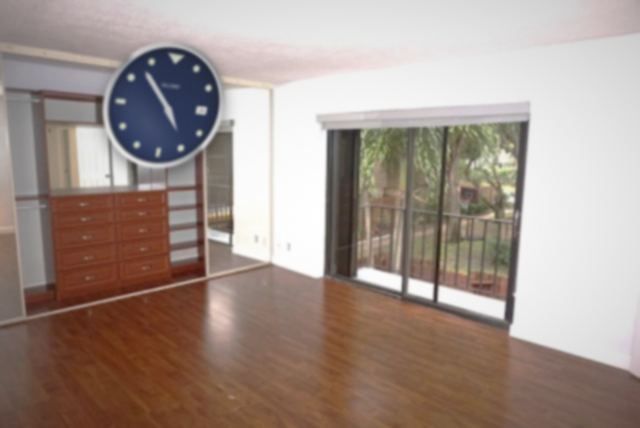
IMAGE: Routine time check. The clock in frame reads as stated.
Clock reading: 4:53
